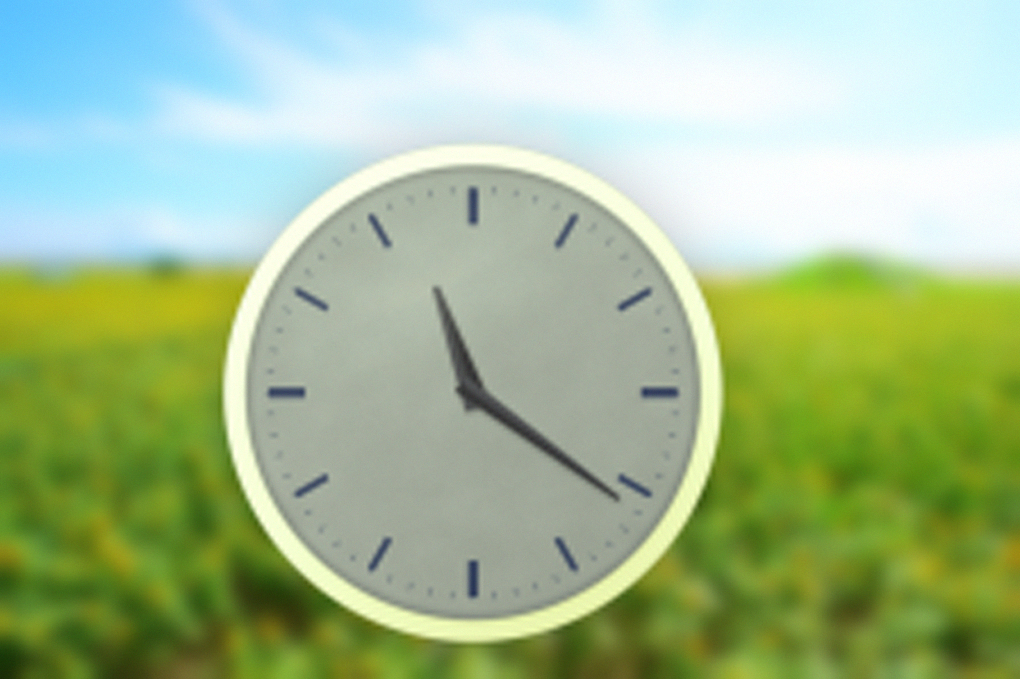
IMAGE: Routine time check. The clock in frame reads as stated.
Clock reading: 11:21
